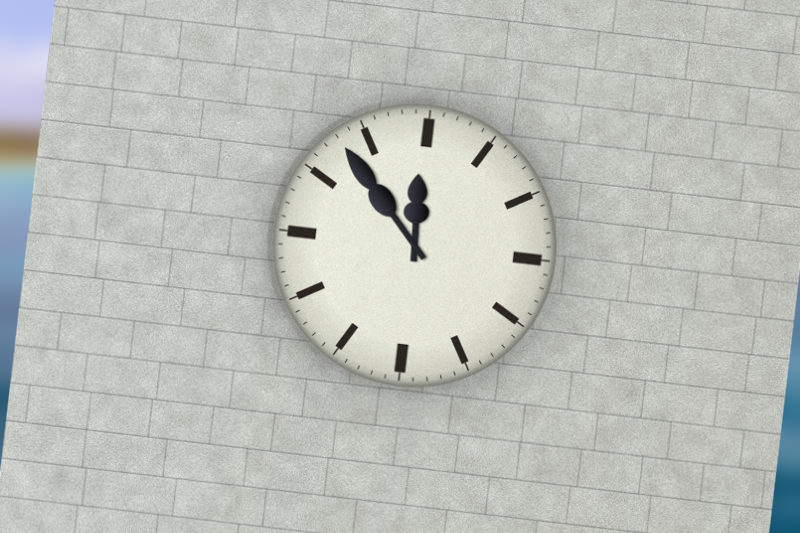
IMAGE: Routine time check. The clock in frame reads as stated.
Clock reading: 11:53
